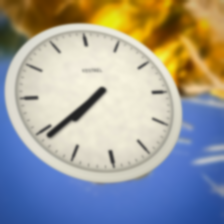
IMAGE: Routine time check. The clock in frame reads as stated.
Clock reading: 7:39
